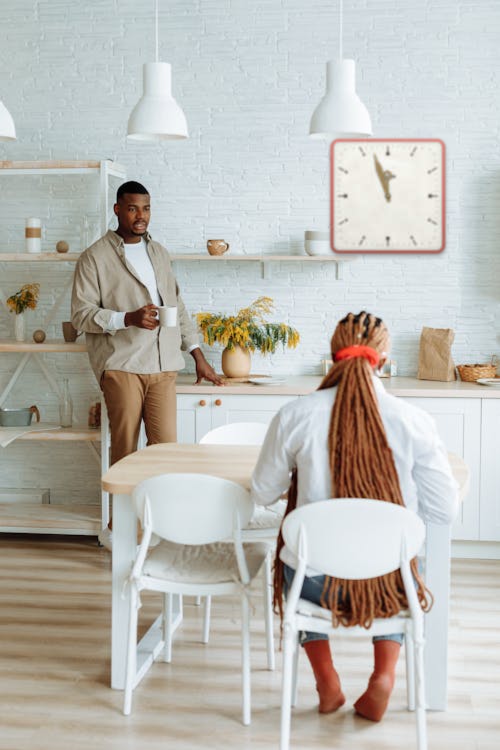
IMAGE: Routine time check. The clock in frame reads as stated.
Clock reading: 11:57
